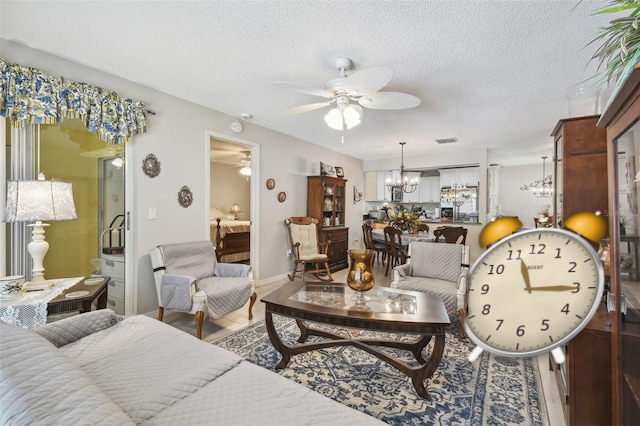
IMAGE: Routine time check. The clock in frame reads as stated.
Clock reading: 11:15
